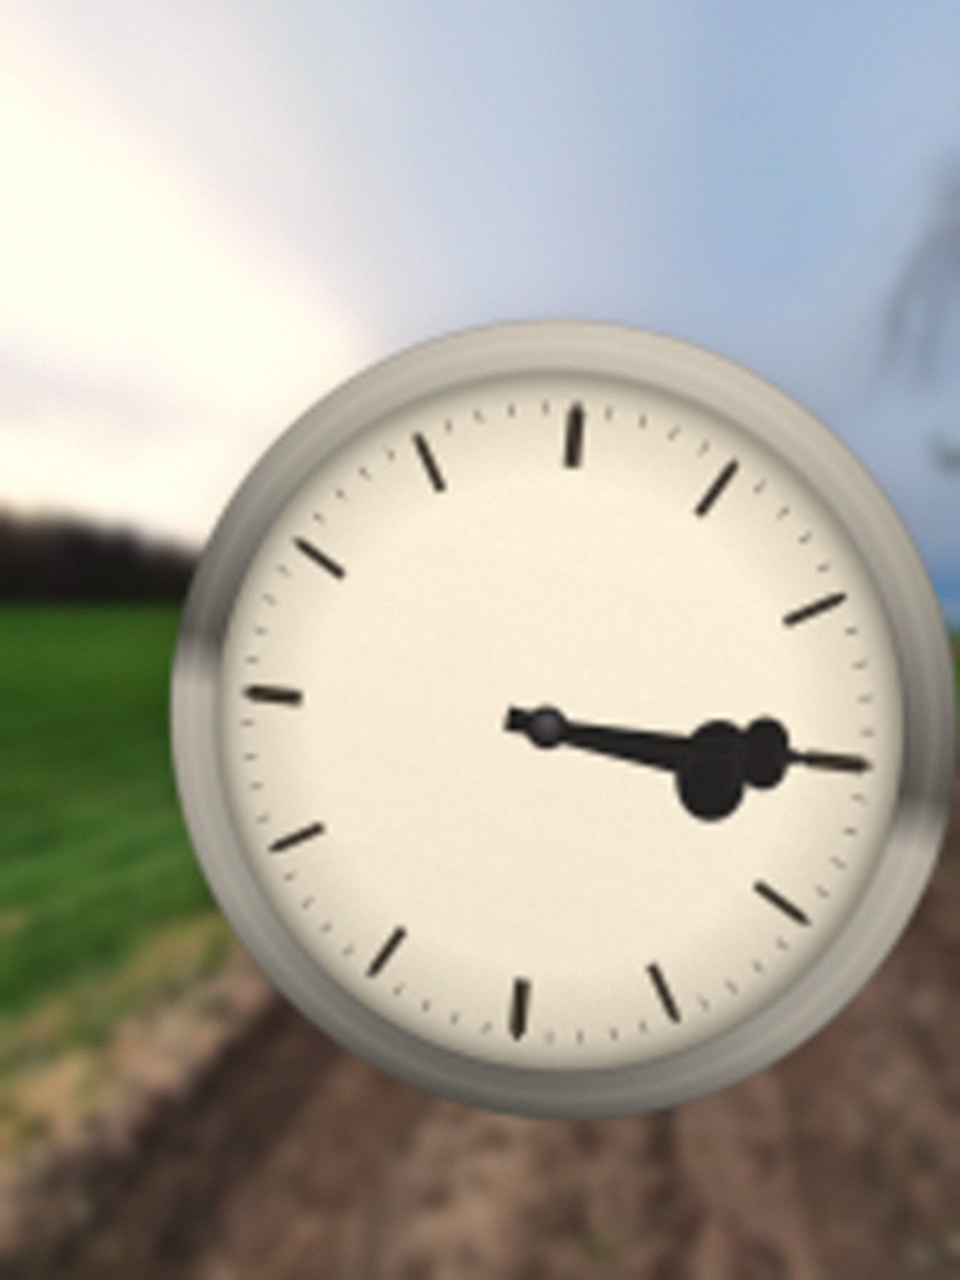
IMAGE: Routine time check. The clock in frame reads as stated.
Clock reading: 3:15
